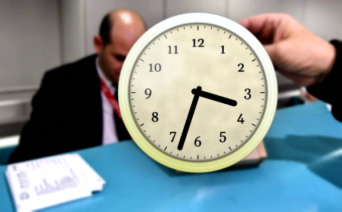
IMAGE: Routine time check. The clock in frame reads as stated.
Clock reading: 3:33
